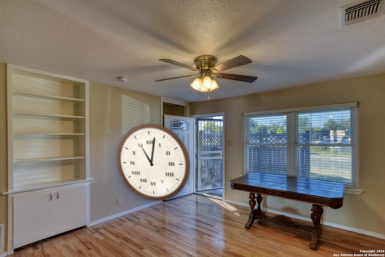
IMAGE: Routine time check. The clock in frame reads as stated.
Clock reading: 11:02
